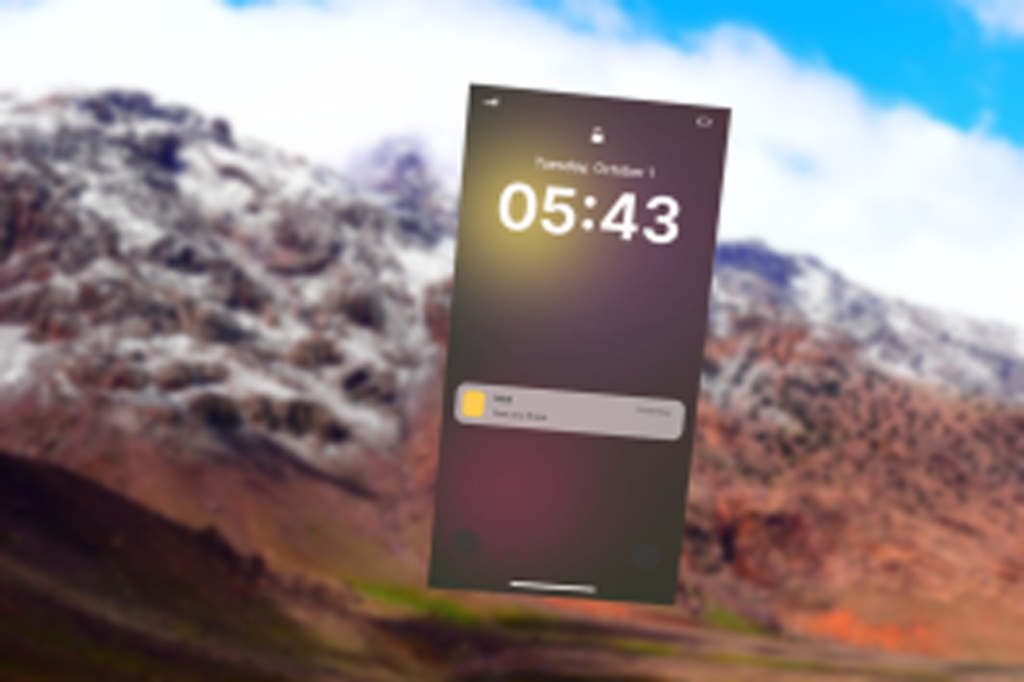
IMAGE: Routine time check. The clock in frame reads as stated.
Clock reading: 5:43
